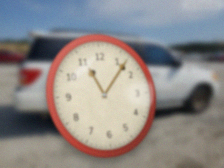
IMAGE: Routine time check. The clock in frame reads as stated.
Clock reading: 11:07
